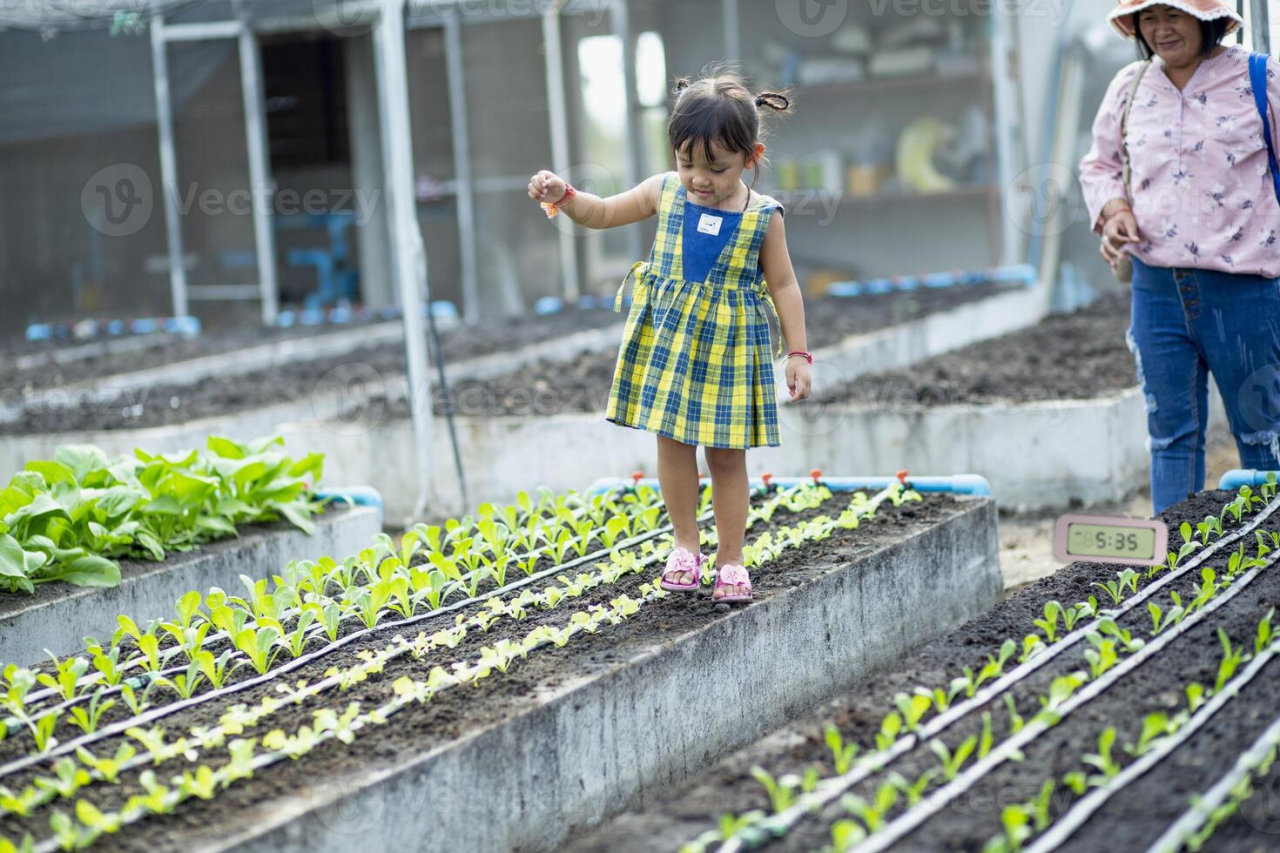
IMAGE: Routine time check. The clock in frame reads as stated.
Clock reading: 5:35
